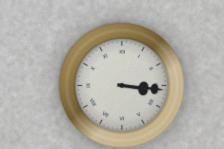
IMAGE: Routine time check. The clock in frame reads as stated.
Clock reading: 3:16
